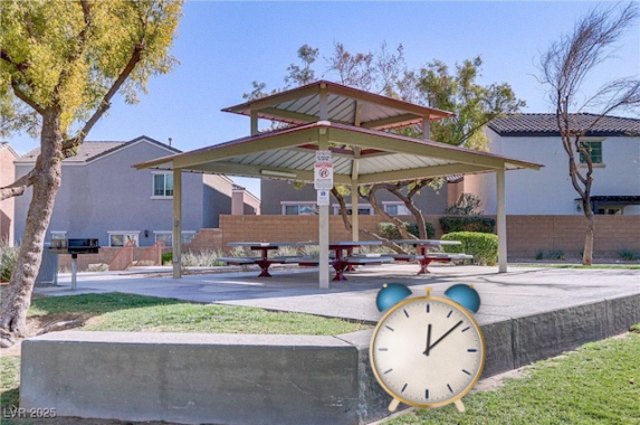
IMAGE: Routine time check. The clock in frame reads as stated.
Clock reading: 12:08
